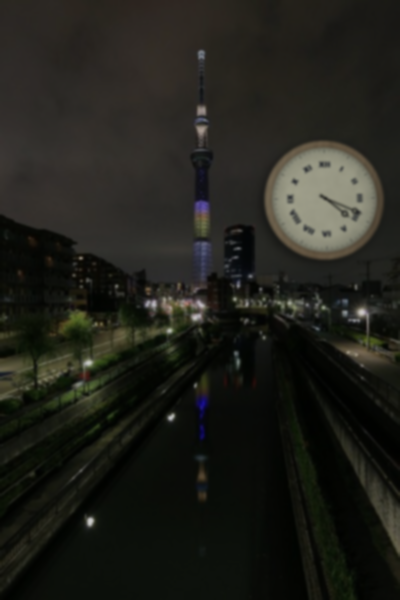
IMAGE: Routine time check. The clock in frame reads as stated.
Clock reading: 4:19
